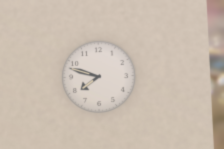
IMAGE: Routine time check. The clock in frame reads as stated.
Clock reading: 7:48
